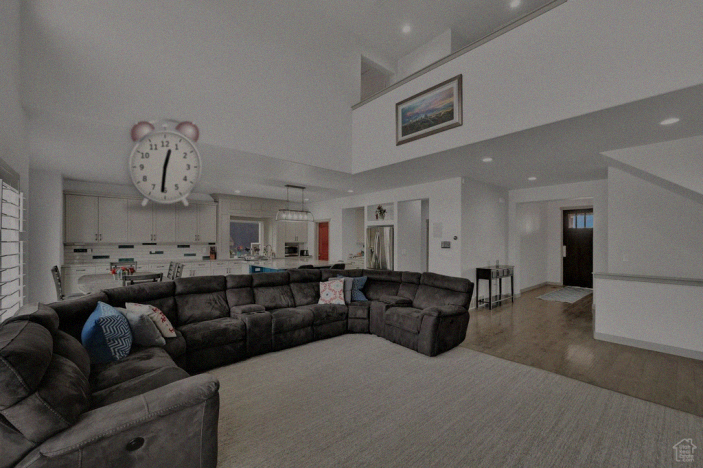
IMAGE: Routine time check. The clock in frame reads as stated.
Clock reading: 12:31
